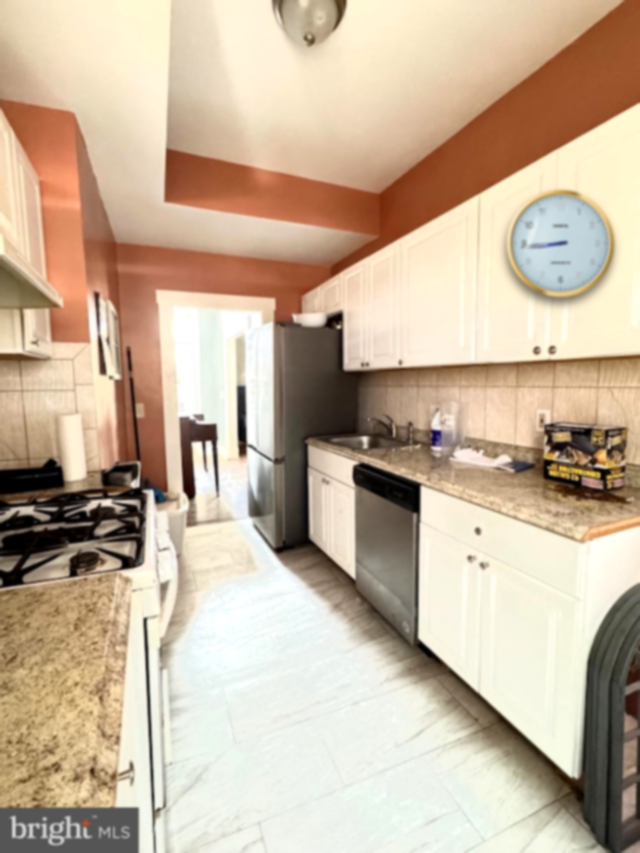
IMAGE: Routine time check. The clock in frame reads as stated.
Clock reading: 8:44
